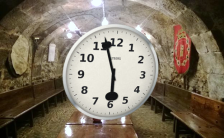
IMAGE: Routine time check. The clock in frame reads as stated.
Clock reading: 5:57
